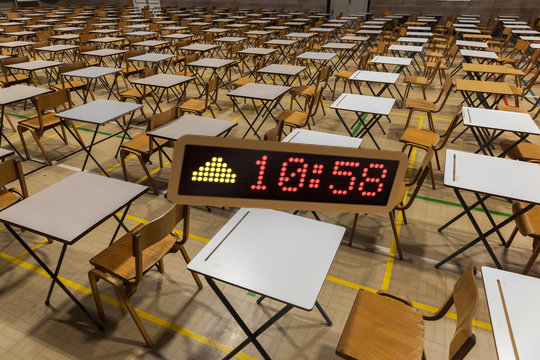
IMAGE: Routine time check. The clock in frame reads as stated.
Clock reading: 10:58
